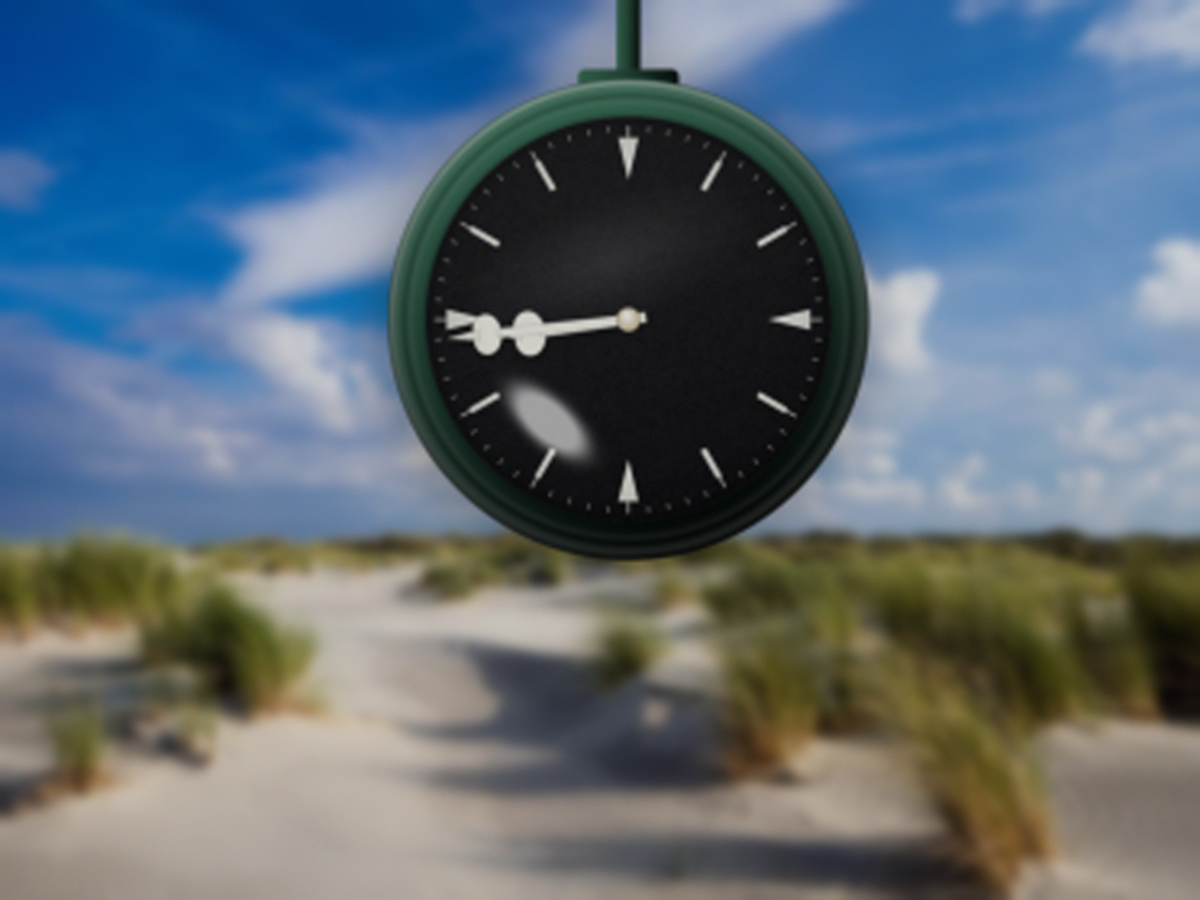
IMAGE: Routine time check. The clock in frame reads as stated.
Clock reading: 8:44
